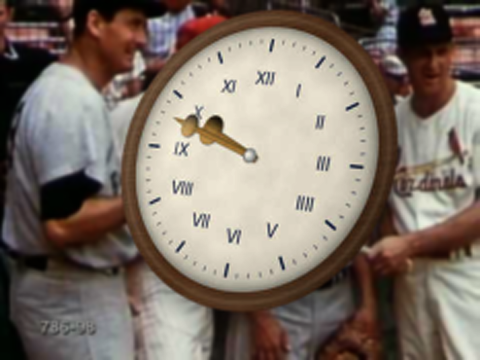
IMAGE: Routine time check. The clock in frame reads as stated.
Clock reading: 9:48
